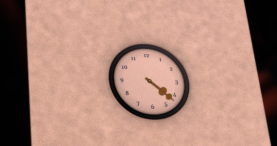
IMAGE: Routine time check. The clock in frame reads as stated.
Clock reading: 4:22
